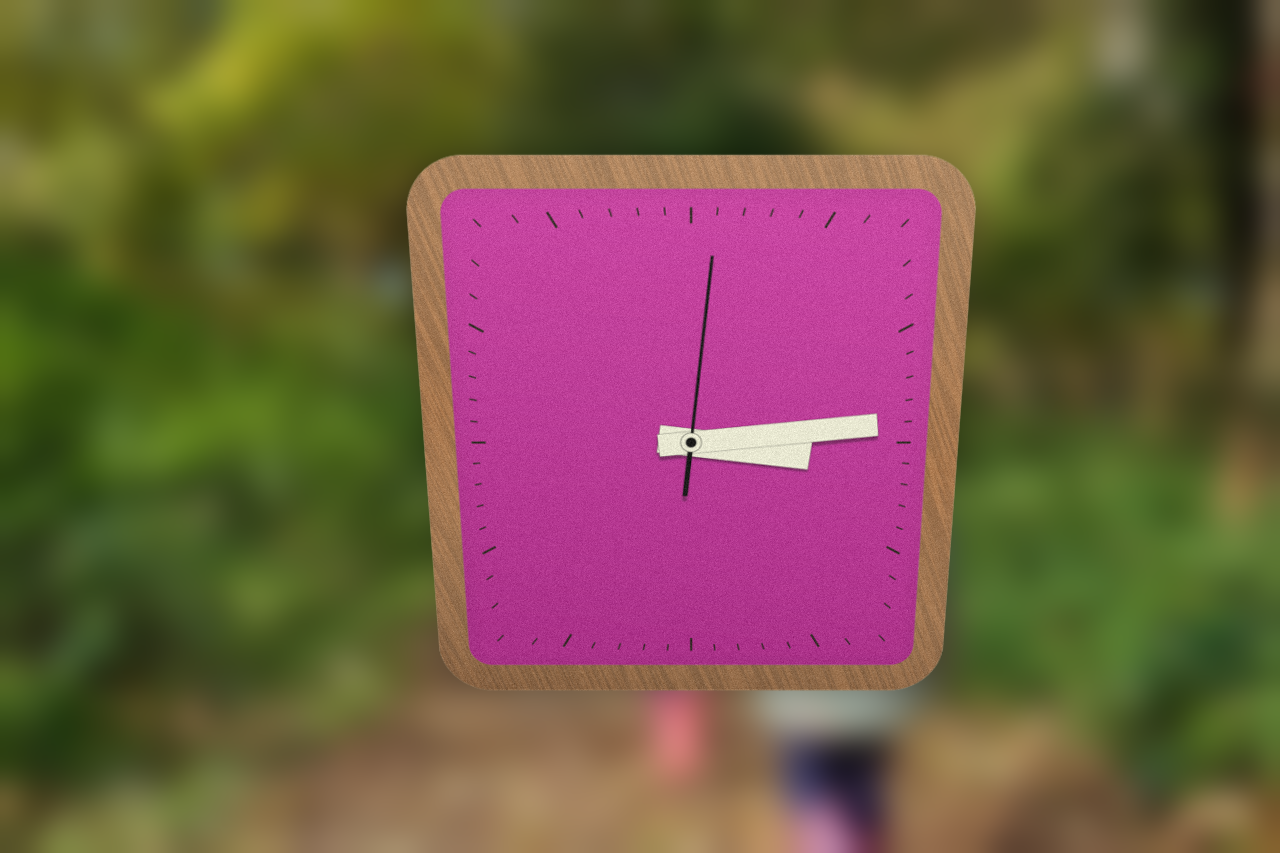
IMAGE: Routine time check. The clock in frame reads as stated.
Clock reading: 3:14:01
